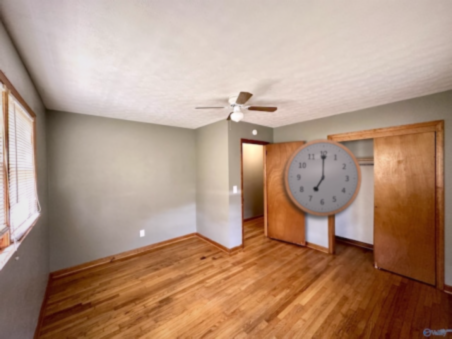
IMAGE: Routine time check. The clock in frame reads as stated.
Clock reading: 7:00
